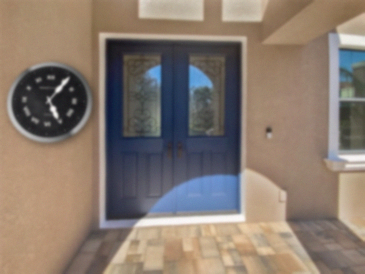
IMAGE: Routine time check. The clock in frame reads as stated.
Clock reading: 5:06
